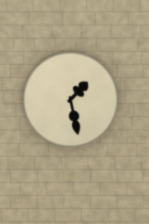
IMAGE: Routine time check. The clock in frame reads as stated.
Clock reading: 1:28
